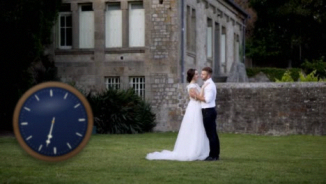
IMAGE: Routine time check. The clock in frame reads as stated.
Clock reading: 6:33
